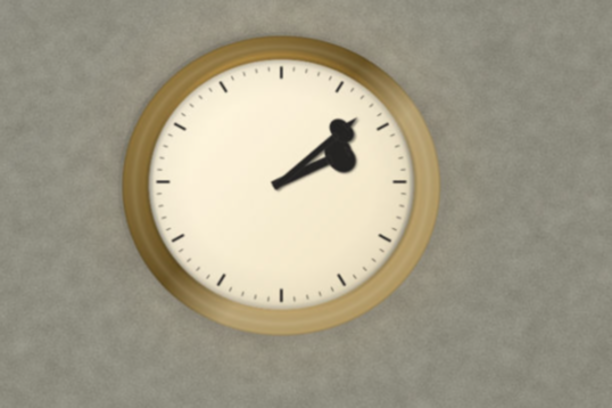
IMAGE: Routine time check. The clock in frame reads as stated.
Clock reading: 2:08
